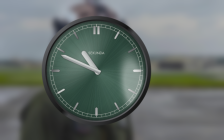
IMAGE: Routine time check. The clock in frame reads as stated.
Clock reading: 10:49
